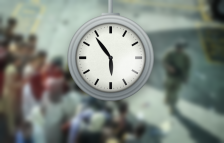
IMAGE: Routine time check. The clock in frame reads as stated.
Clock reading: 5:54
